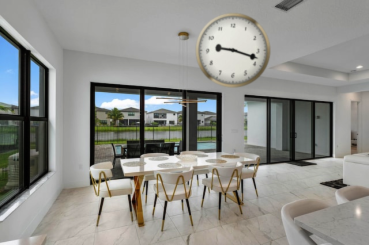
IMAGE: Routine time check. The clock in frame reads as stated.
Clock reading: 9:18
